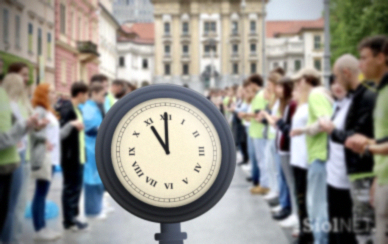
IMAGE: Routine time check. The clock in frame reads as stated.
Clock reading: 11:00
